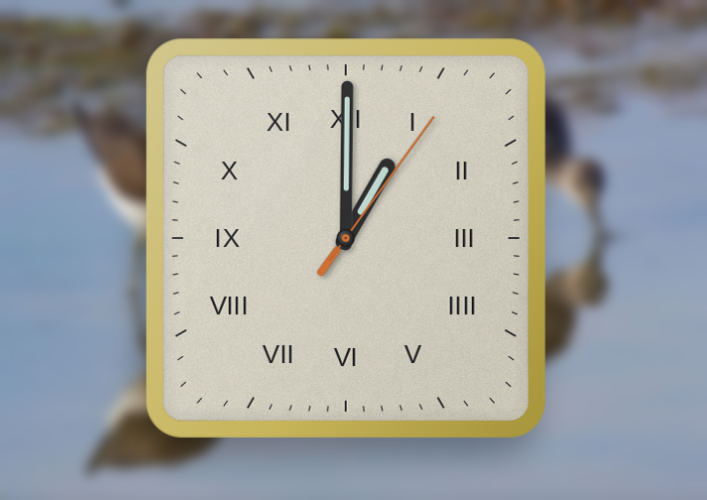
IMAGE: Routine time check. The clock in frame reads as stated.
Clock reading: 1:00:06
